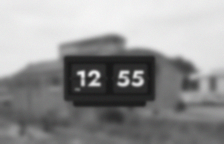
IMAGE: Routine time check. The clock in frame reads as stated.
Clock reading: 12:55
